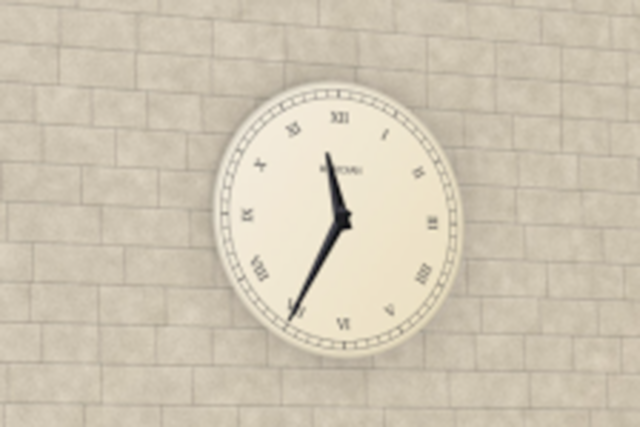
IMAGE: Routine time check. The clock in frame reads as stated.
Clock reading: 11:35
